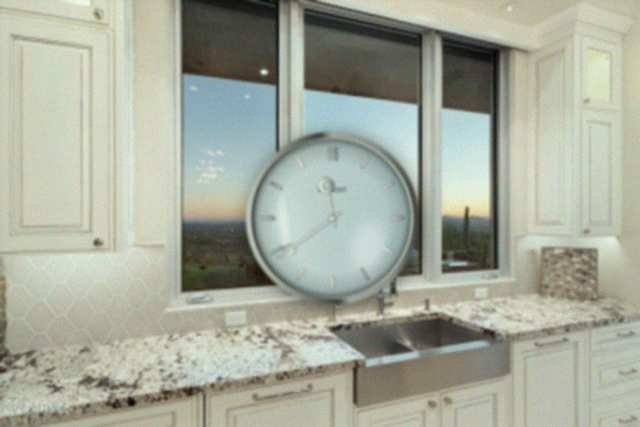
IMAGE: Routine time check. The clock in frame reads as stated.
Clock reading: 11:39
